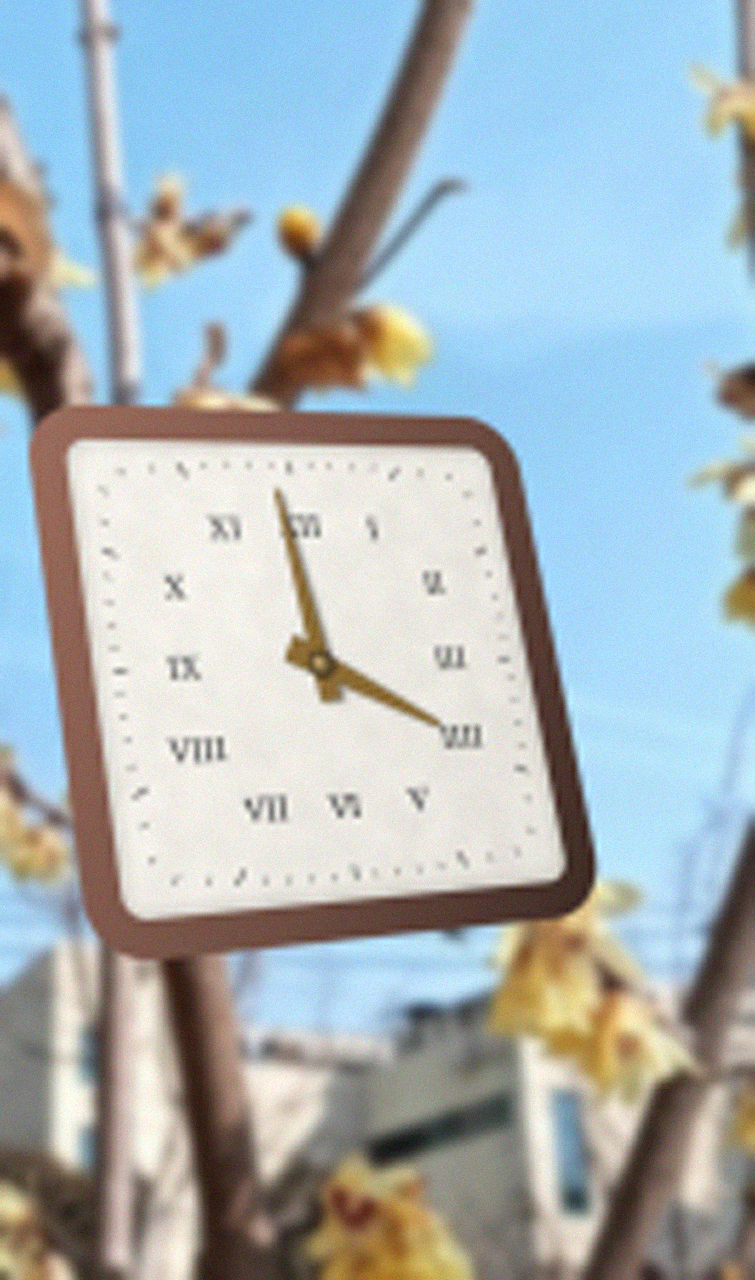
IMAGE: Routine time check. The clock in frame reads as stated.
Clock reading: 3:59
